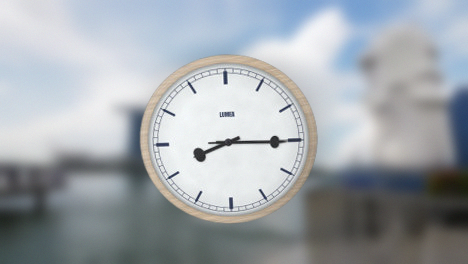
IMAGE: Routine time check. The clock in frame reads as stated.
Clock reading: 8:15:15
